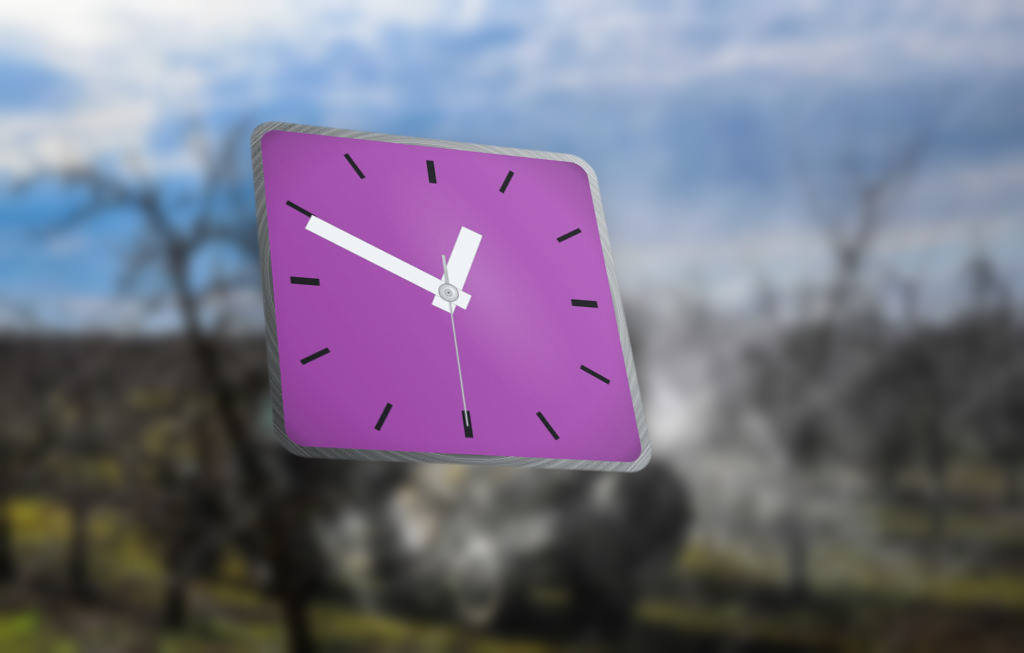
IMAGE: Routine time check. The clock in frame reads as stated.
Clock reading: 12:49:30
